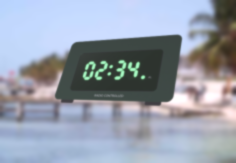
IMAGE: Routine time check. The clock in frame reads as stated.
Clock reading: 2:34
